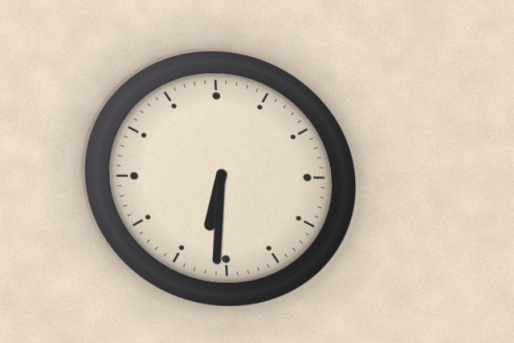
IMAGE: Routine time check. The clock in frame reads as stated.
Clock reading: 6:31
